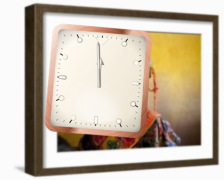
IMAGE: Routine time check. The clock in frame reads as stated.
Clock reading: 11:59
